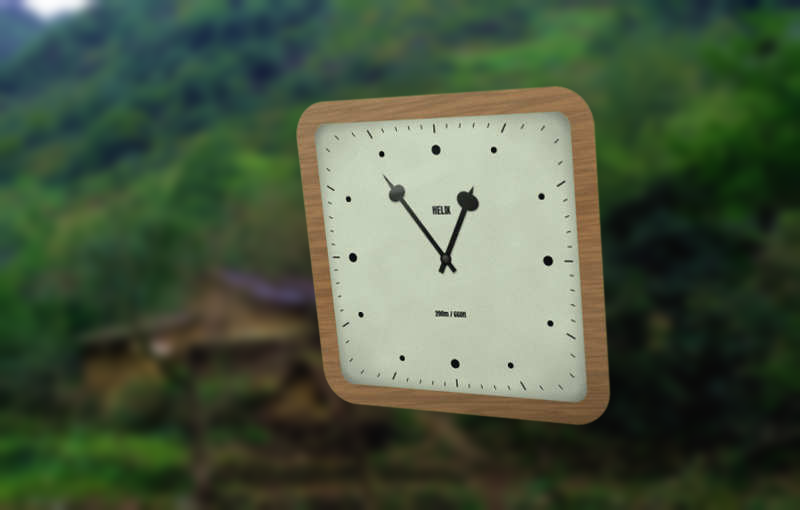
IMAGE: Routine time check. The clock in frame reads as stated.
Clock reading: 12:54
